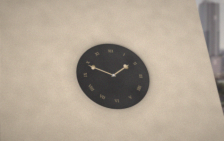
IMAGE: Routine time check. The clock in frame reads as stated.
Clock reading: 1:49
